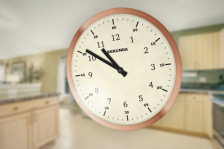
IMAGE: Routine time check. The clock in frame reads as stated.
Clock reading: 10:51
